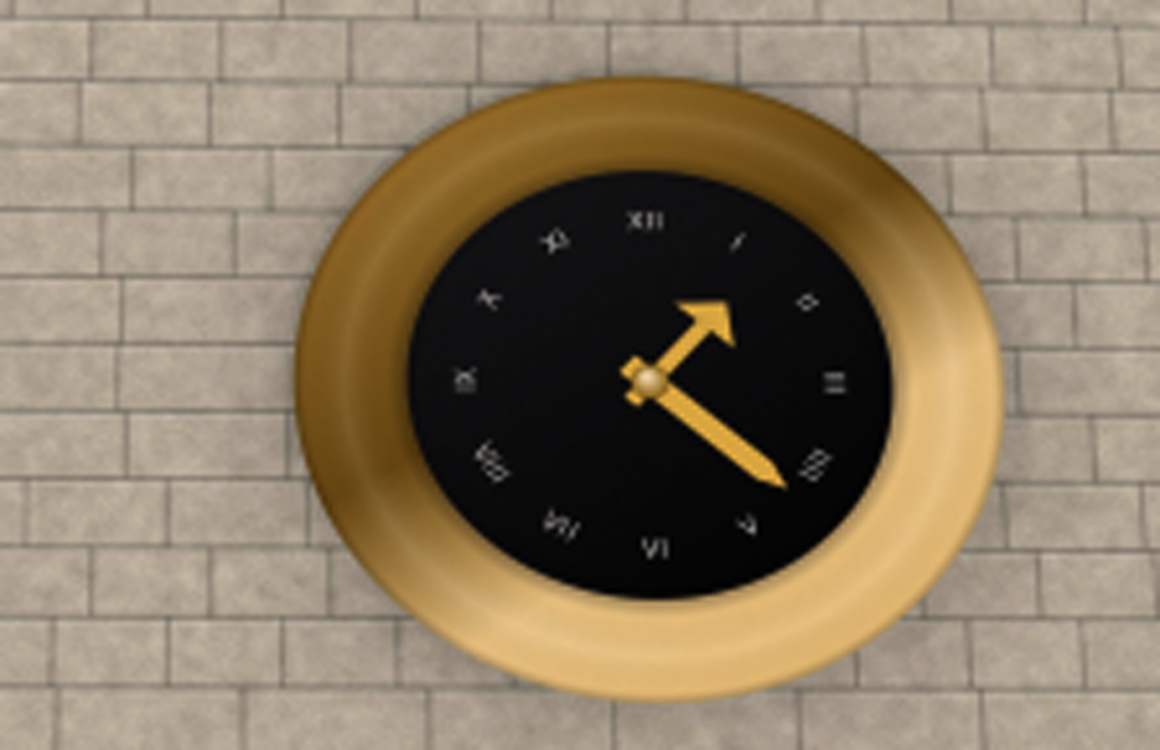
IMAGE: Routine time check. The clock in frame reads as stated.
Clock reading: 1:22
